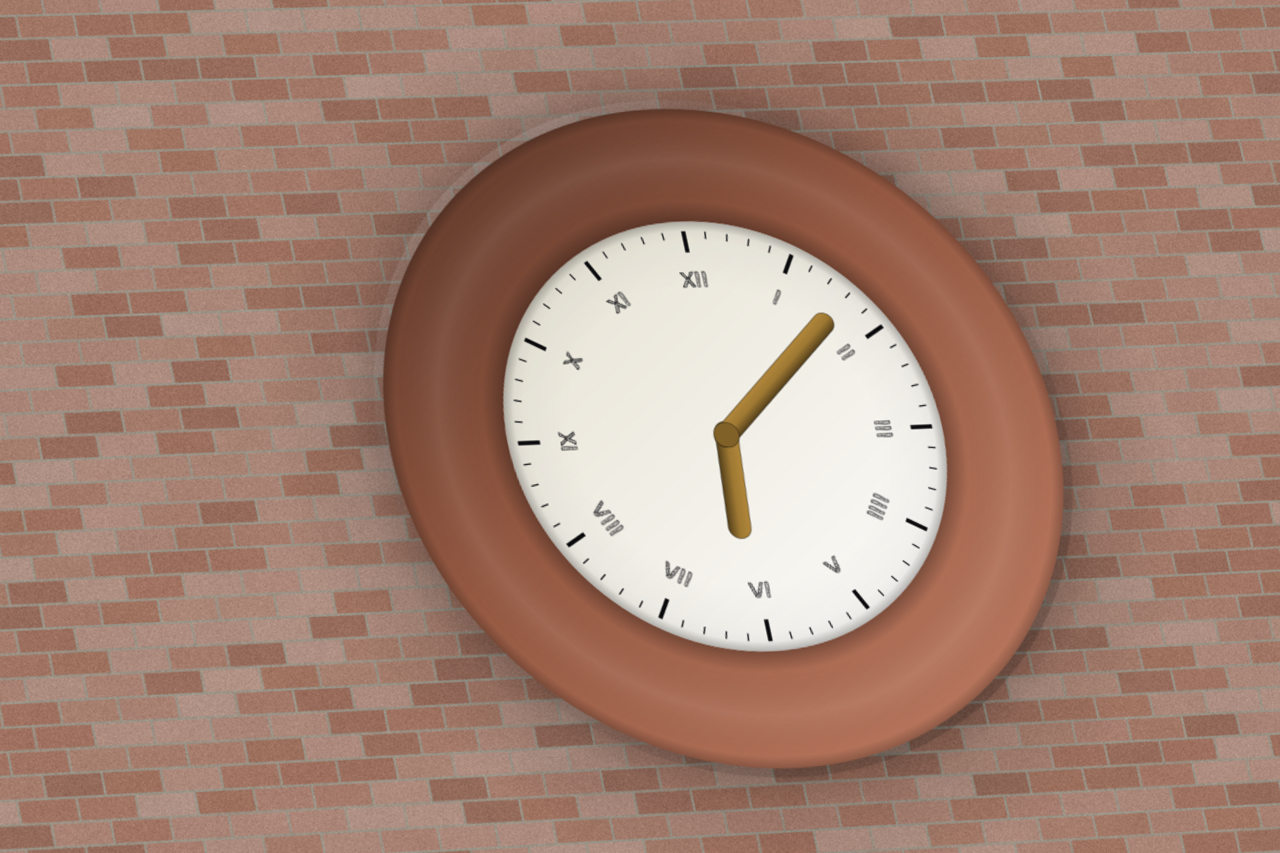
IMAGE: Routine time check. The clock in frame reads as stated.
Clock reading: 6:08
